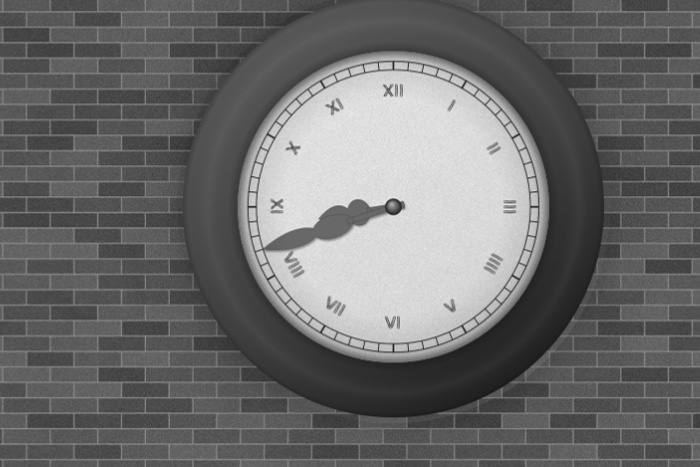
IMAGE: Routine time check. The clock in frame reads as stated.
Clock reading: 8:42
